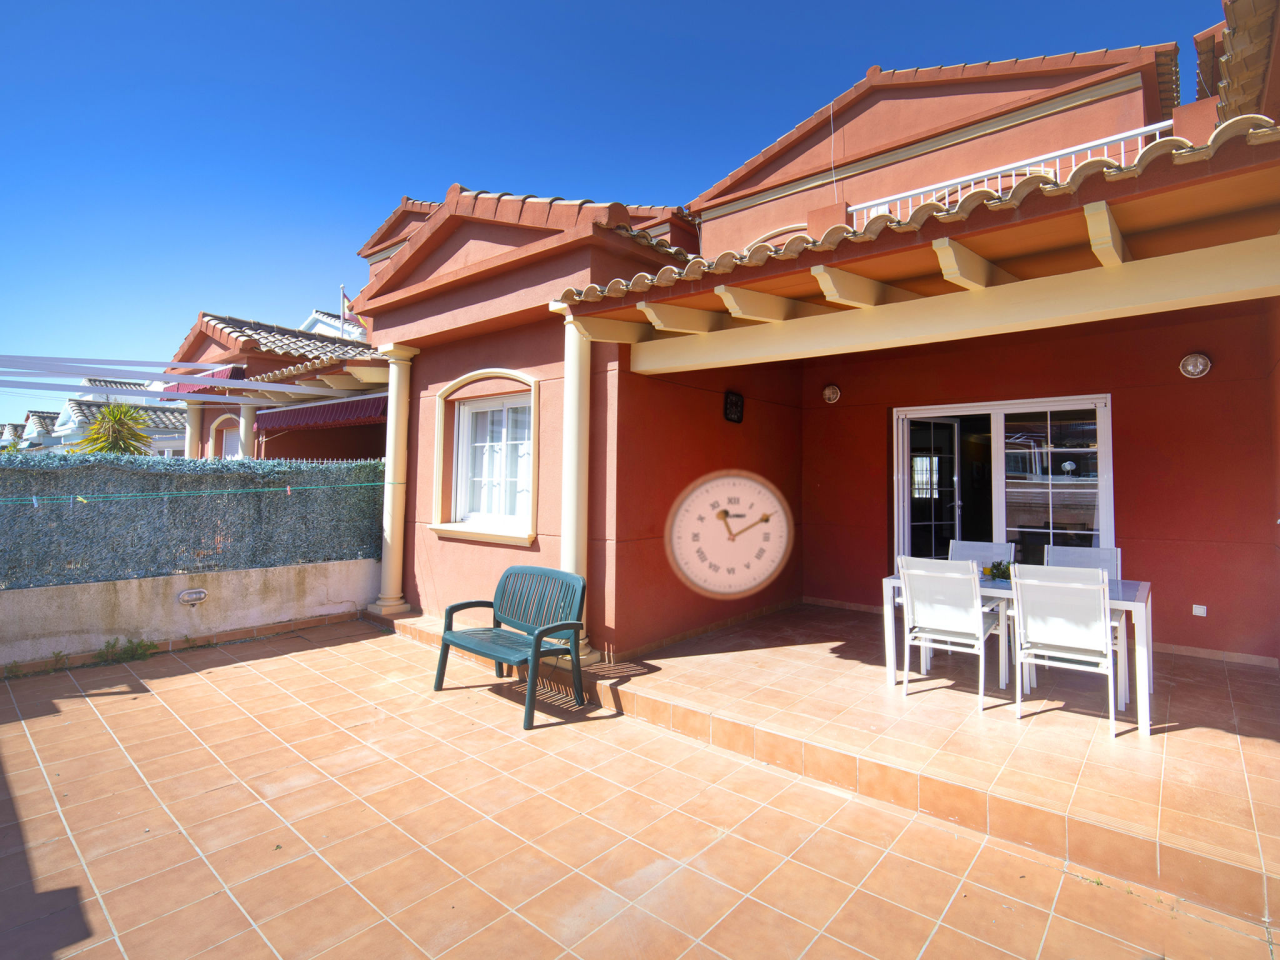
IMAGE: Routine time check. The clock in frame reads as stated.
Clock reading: 11:10
